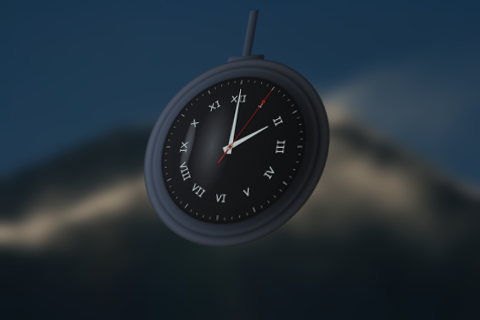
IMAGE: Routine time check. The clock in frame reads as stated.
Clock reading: 2:00:05
